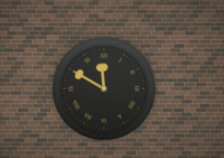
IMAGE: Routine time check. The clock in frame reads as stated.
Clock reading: 11:50
